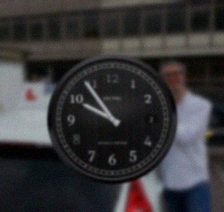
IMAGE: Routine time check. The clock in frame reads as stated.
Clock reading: 9:54
